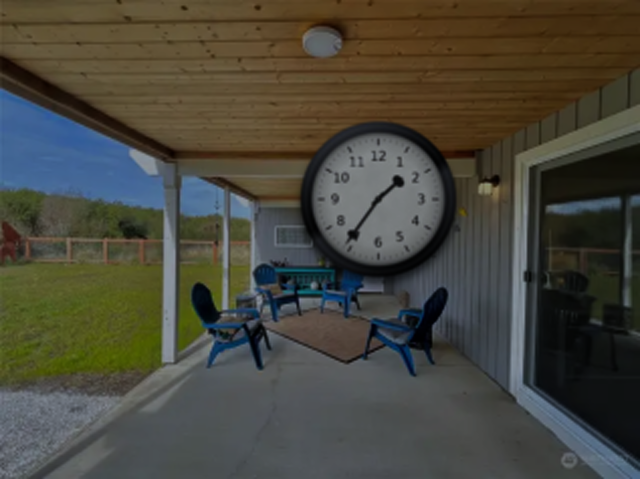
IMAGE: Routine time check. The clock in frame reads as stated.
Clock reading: 1:36
